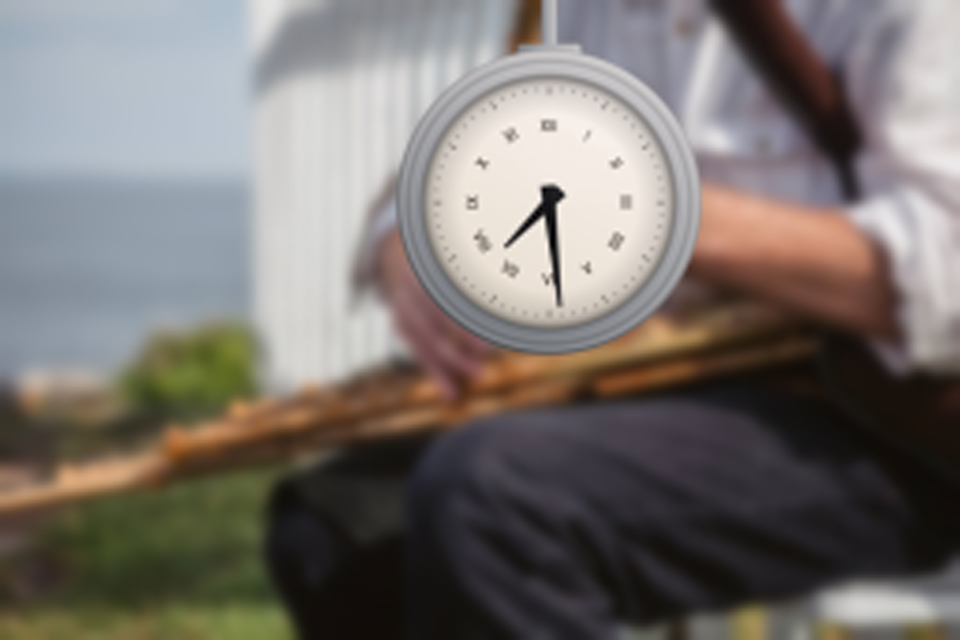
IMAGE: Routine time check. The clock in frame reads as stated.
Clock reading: 7:29
